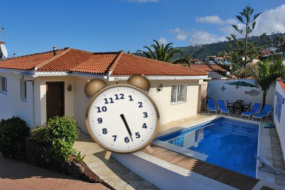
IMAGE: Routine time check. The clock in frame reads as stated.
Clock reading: 5:28
